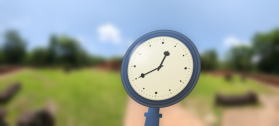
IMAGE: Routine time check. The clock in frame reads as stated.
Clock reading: 12:40
